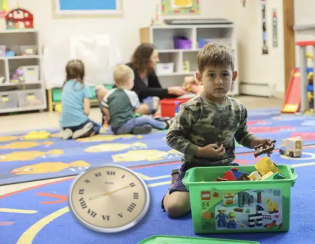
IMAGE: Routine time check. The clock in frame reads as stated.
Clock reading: 8:10
